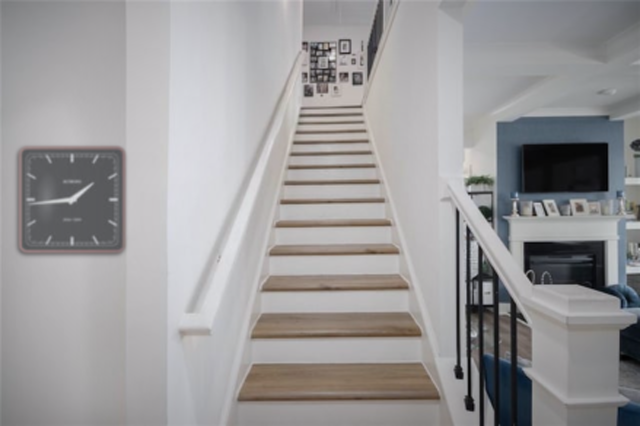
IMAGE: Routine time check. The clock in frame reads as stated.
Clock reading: 1:44
